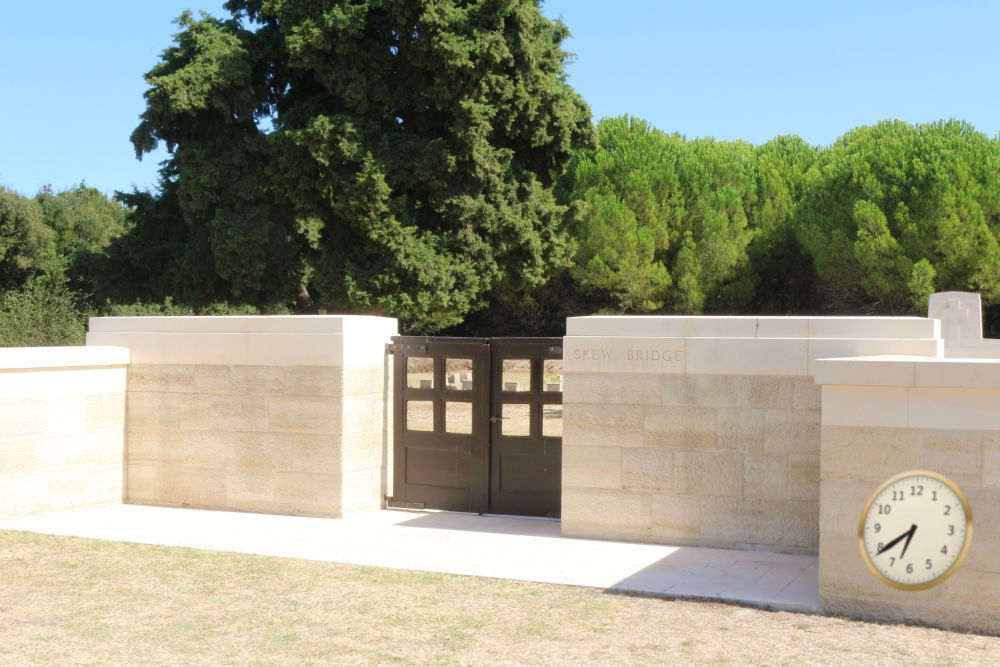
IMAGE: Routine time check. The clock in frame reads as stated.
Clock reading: 6:39
